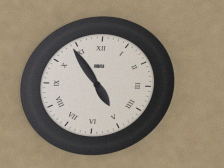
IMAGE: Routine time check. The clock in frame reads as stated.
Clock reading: 4:54
